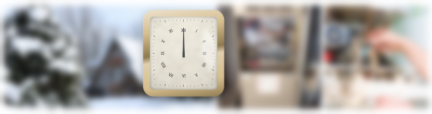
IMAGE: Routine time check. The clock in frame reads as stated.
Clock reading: 12:00
